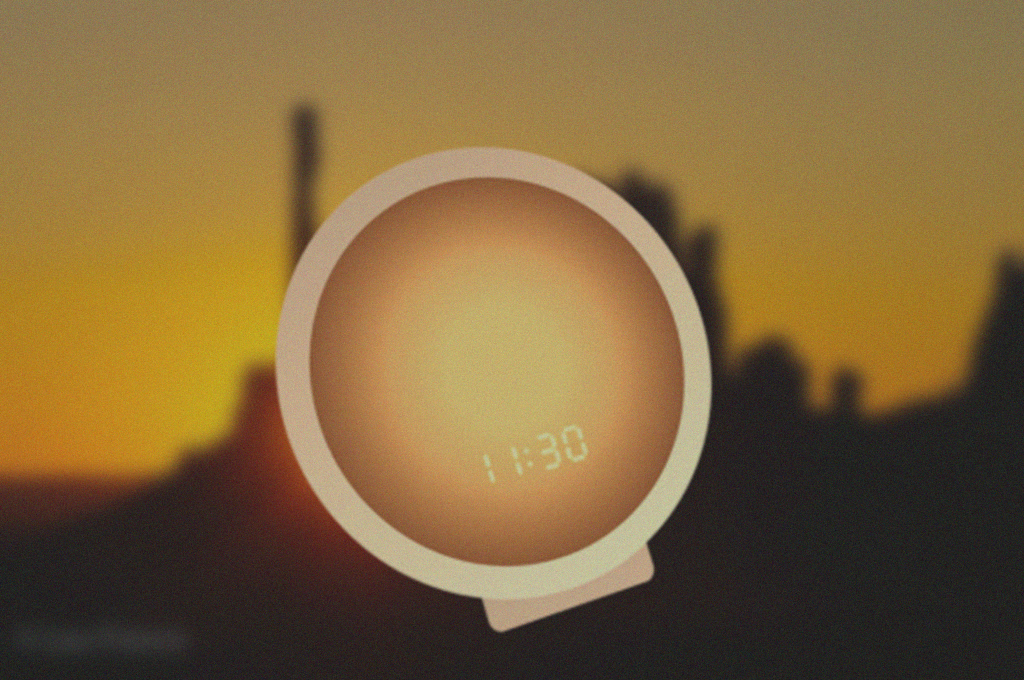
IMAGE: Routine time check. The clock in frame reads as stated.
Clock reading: 11:30
